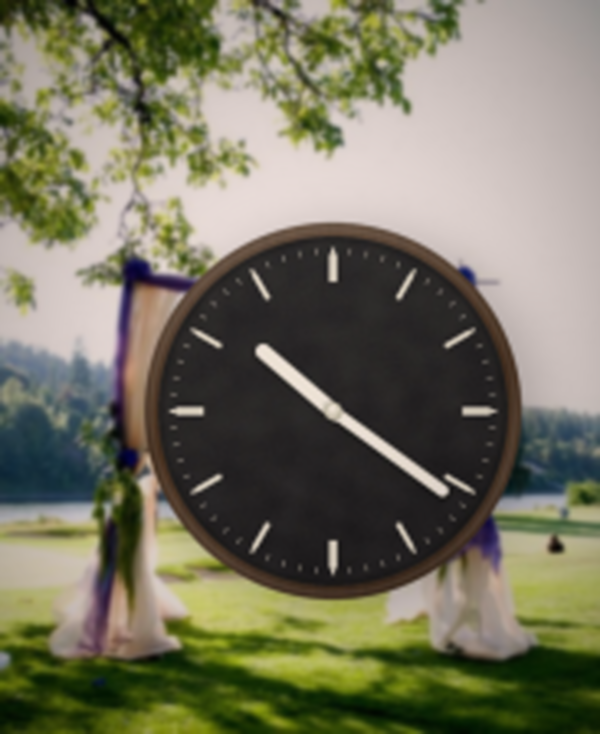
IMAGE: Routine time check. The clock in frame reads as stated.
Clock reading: 10:21
